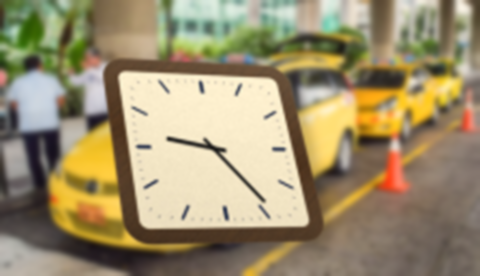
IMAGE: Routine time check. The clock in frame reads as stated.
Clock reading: 9:24
